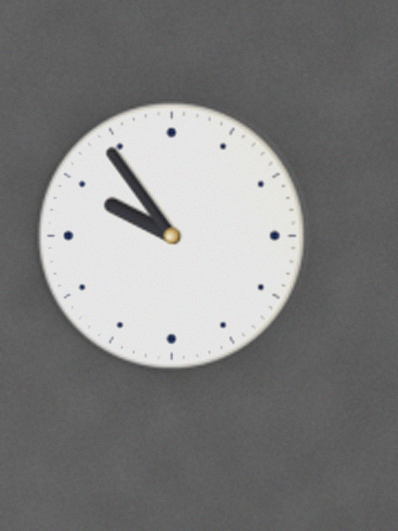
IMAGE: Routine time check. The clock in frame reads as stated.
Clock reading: 9:54
